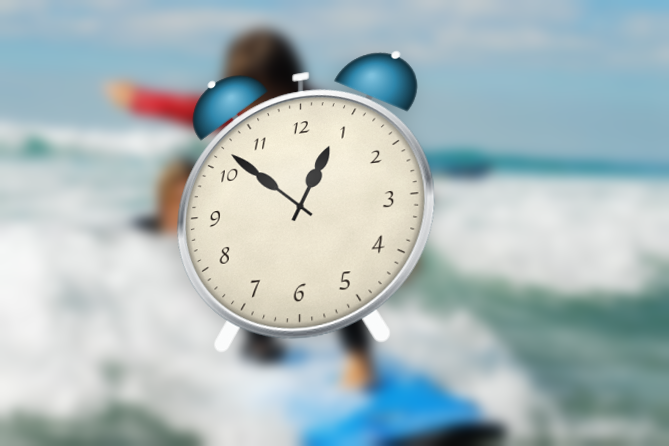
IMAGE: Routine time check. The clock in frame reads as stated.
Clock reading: 12:52
